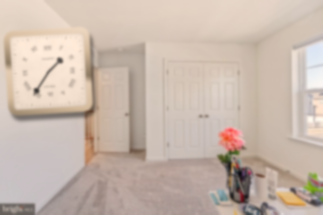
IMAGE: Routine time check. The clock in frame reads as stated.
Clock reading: 1:36
